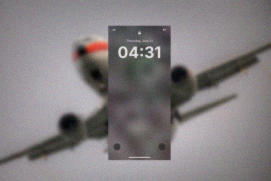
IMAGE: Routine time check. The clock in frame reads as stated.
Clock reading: 4:31
